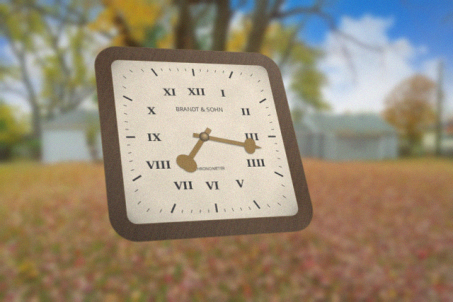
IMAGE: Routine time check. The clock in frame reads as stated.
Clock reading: 7:17
